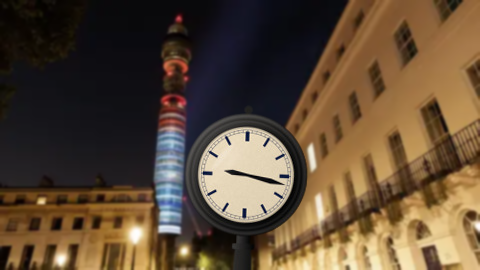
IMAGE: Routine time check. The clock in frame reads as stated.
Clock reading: 9:17
